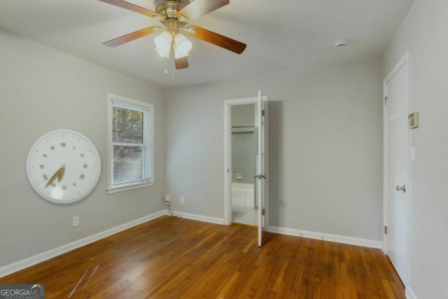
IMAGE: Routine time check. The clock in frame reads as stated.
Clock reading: 6:37
